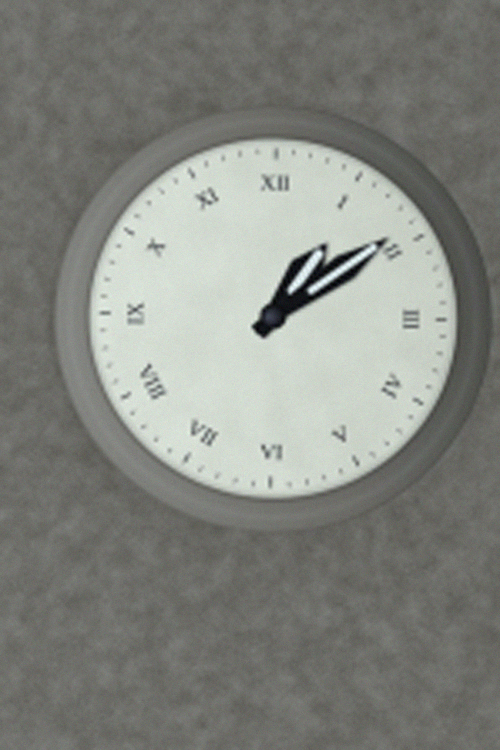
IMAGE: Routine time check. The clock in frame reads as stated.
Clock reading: 1:09
